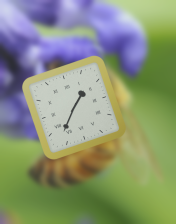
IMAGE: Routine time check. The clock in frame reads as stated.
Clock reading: 1:37
